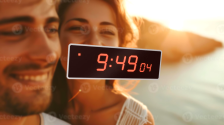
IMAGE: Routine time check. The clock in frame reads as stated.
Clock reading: 9:49:04
